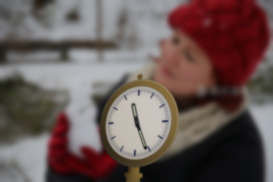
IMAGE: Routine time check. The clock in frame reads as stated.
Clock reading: 11:26
